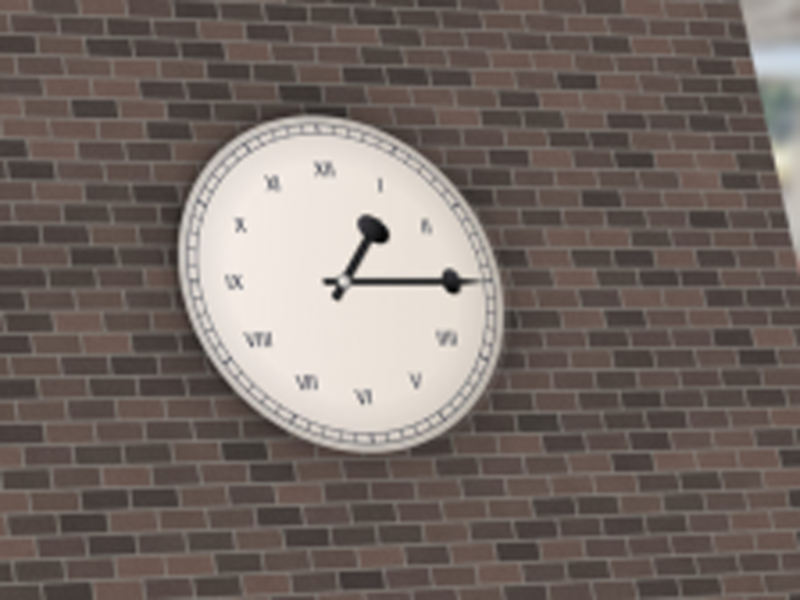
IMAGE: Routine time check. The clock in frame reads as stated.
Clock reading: 1:15
